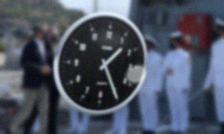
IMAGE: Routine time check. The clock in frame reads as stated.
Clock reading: 1:25
